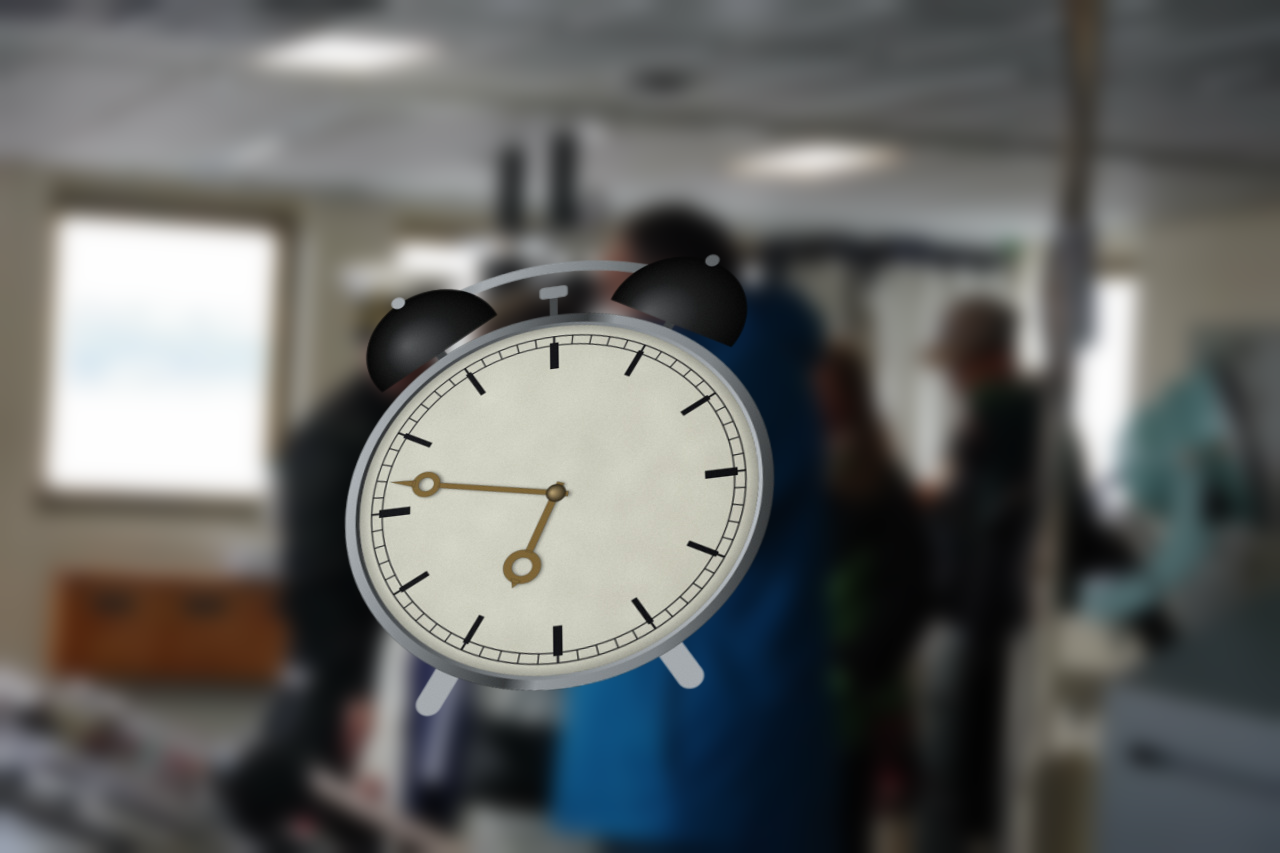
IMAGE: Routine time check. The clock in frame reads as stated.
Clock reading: 6:47
